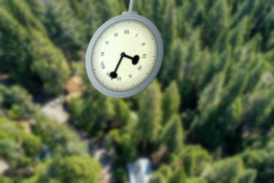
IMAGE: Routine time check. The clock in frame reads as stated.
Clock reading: 3:33
